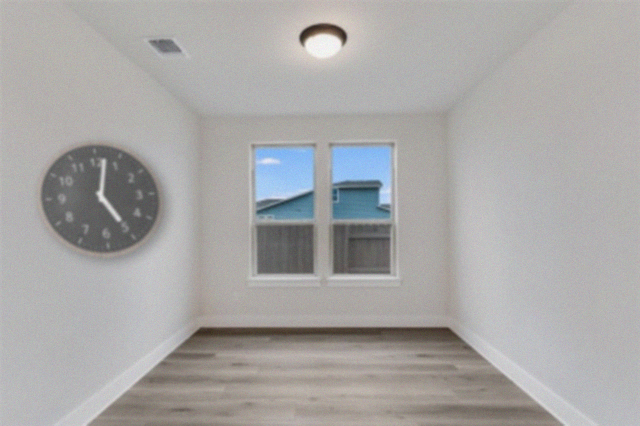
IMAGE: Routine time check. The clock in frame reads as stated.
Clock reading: 5:02
